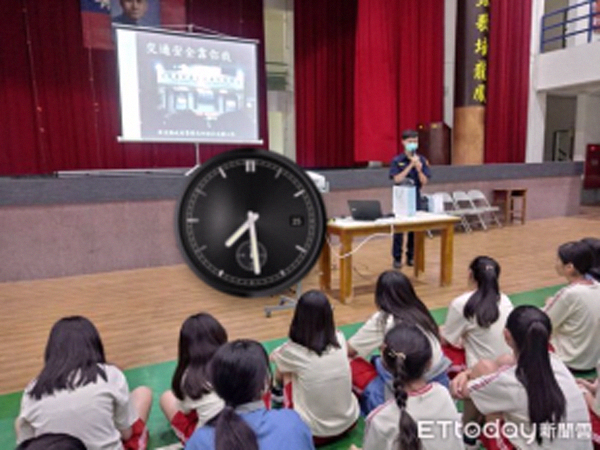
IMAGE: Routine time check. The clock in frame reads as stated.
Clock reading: 7:29
